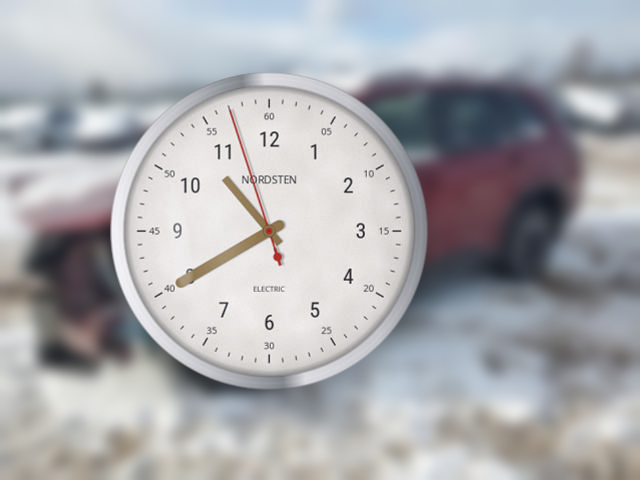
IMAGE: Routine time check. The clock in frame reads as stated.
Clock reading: 10:39:57
